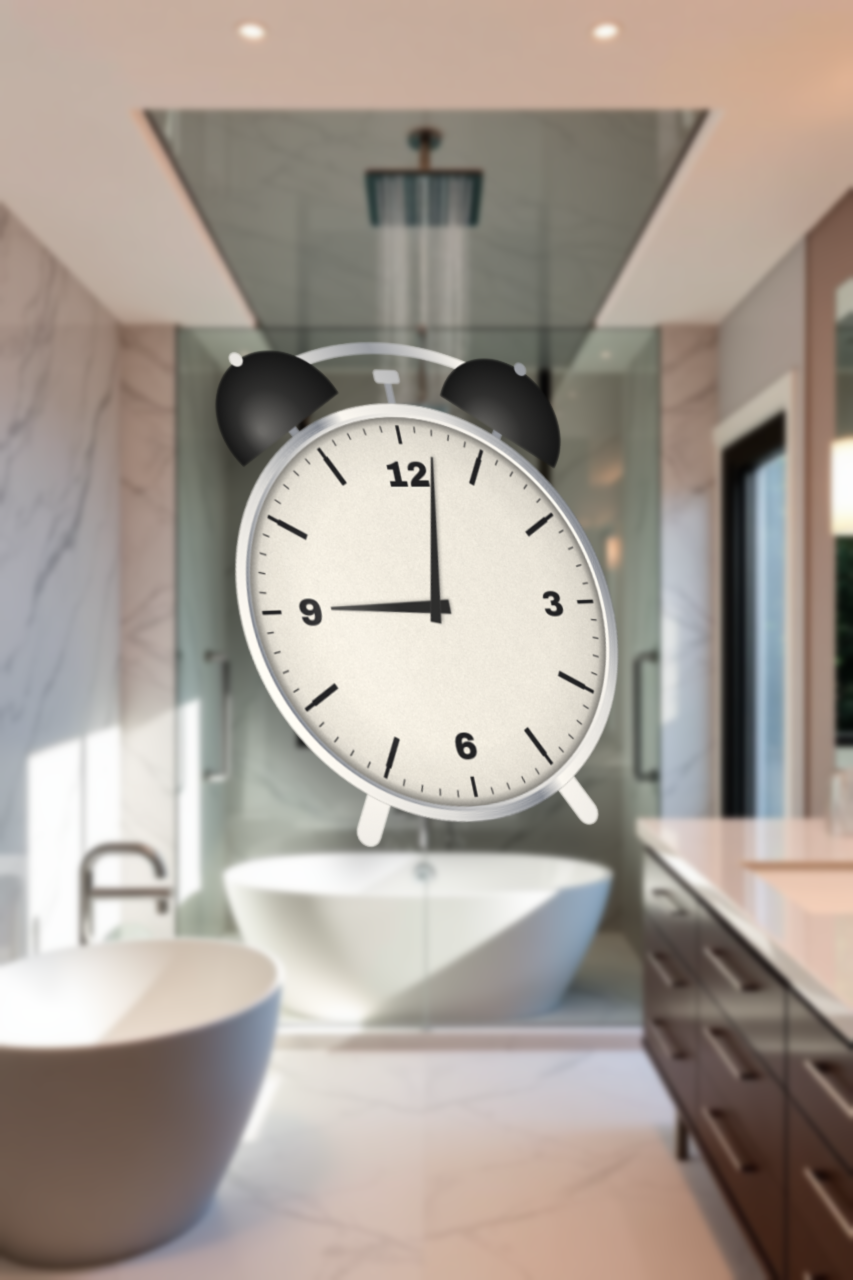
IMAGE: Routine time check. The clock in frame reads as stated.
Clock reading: 9:02
